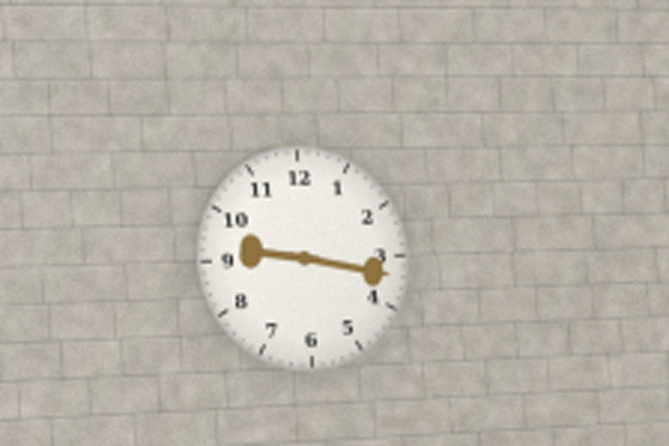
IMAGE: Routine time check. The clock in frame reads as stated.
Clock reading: 9:17
